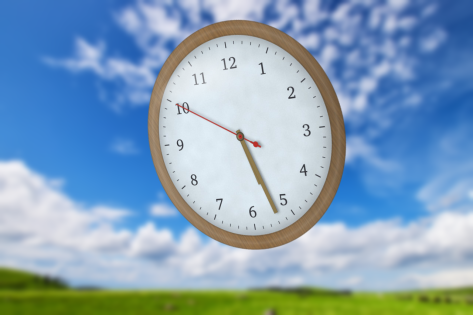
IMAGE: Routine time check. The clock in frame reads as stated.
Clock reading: 5:26:50
